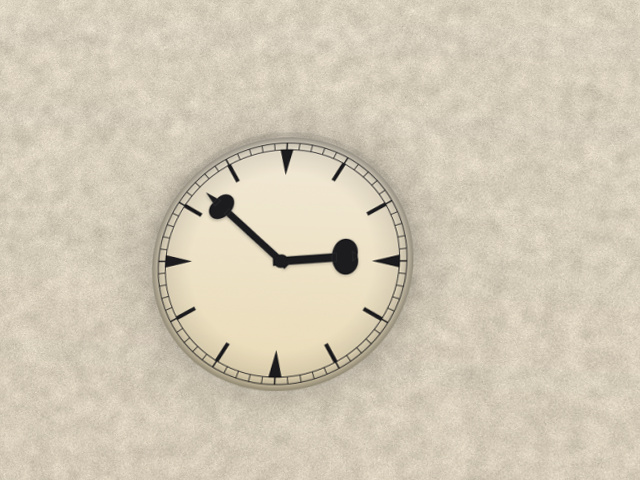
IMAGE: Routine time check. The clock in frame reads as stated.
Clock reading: 2:52
